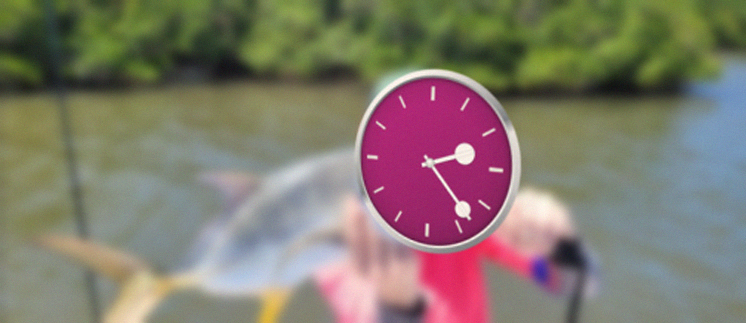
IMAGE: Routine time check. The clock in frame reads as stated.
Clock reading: 2:23
